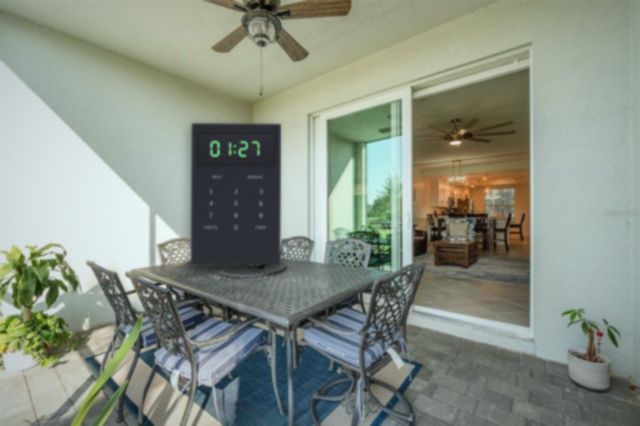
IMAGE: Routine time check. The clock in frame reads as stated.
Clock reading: 1:27
